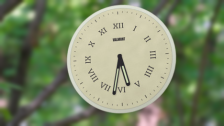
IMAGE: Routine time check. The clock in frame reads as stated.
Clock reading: 5:32
